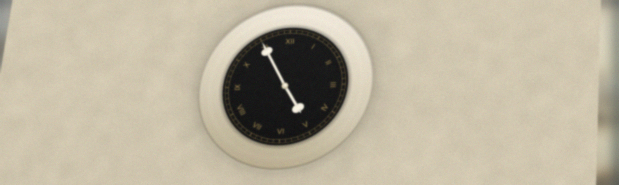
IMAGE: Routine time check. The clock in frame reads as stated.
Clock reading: 4:55
